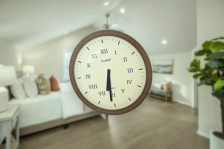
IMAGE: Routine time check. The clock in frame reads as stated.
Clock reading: 6:31
